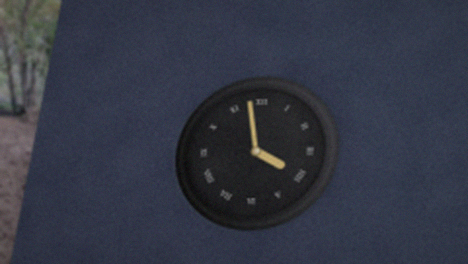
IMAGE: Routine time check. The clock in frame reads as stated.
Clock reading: 3:58
